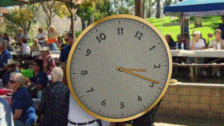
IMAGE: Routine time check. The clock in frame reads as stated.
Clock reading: 2:14
